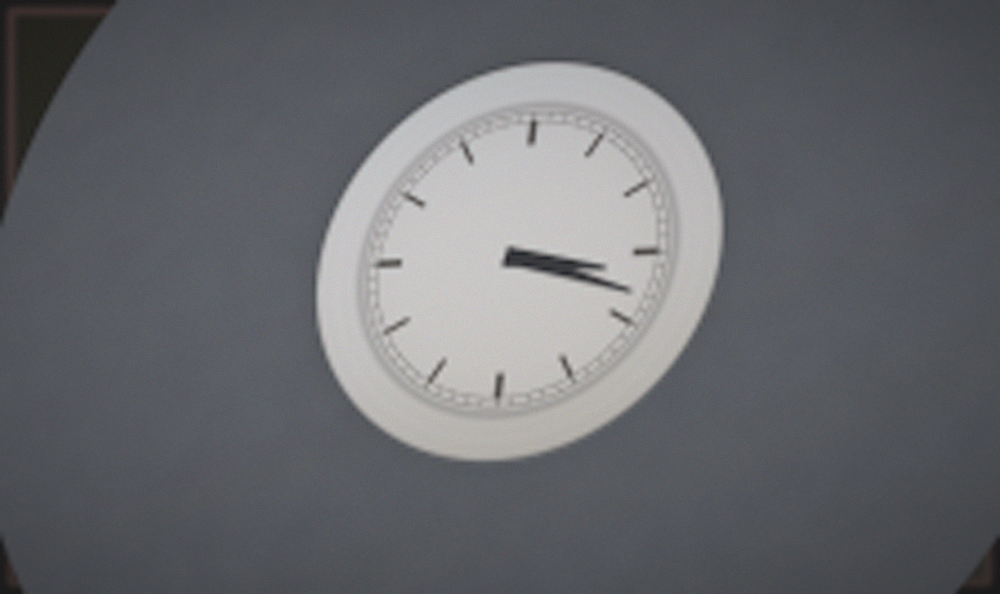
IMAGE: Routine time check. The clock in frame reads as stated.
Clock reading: 3:18
